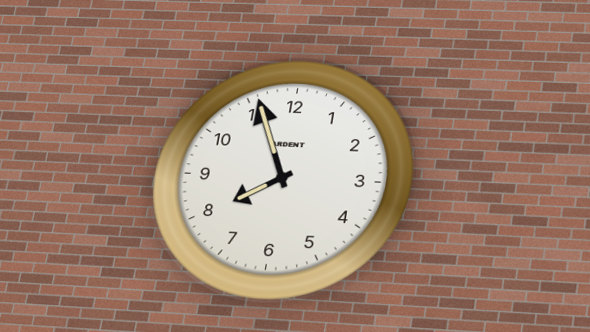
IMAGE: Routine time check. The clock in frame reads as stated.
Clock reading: 7:56
